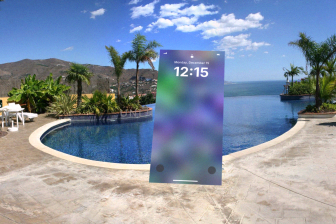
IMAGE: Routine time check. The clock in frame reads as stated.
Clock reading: 12:15
